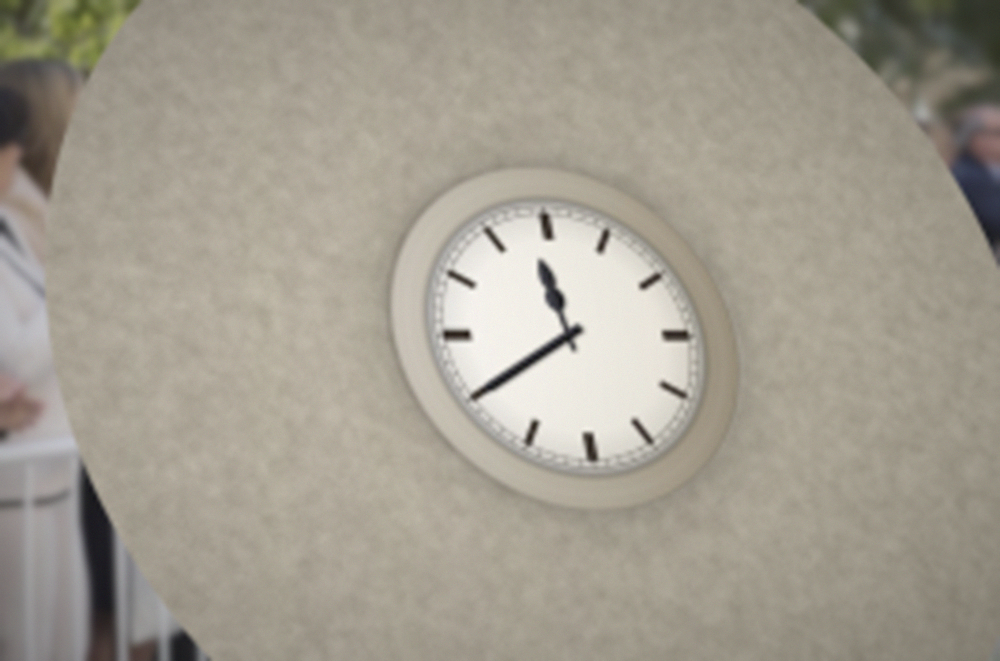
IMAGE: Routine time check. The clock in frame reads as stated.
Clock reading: 11:40
